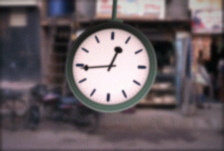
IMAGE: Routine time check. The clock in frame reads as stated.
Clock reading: 12:44
